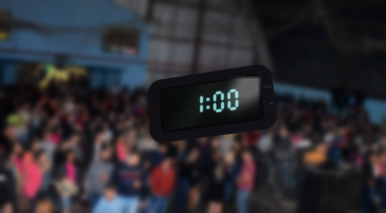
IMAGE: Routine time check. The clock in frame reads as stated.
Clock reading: 1:00
